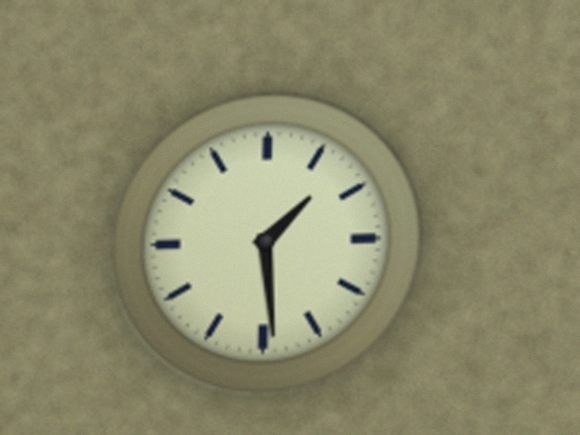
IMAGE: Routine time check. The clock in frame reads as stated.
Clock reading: 1:29
